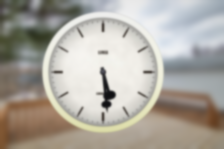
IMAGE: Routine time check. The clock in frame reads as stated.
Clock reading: 5:29
